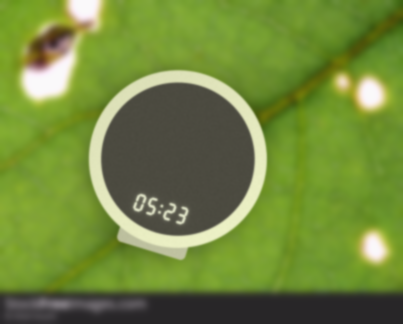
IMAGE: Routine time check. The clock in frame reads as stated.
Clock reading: 5:23
